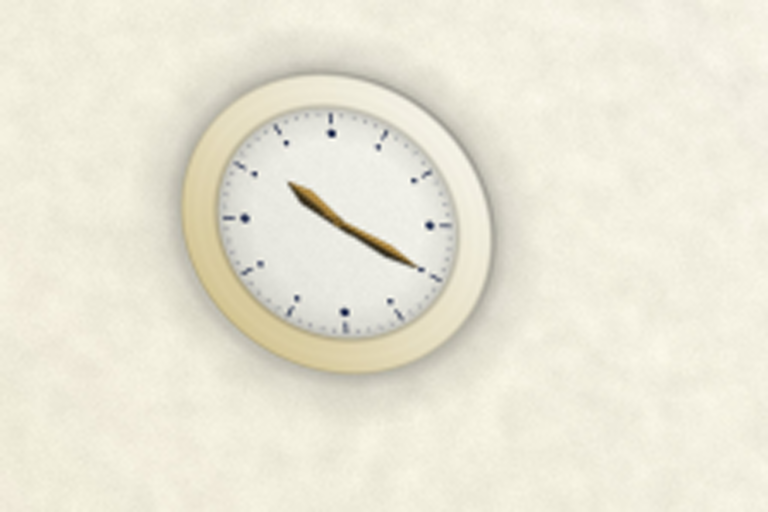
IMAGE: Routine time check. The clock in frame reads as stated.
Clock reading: 10:20
